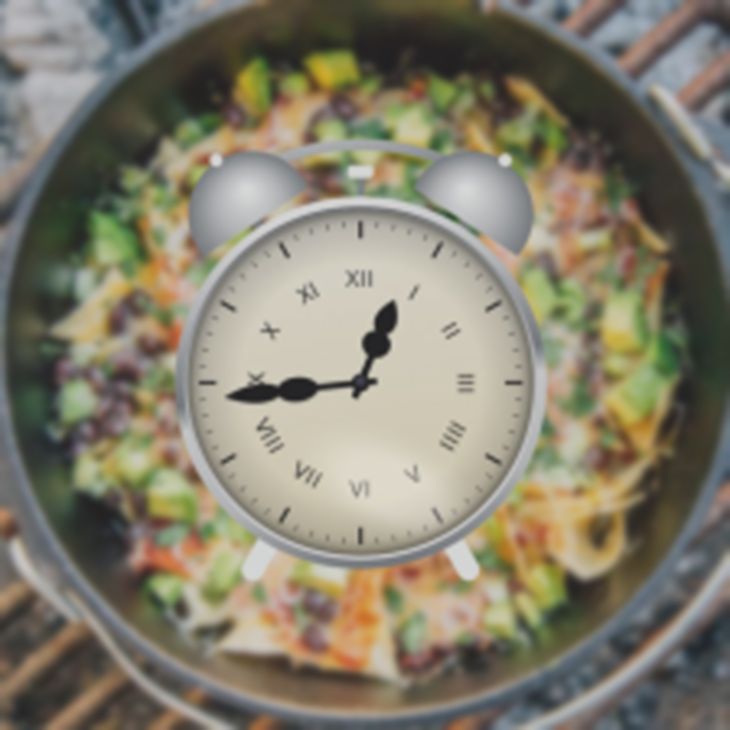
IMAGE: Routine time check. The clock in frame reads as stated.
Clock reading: 12:44
